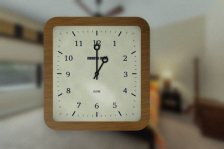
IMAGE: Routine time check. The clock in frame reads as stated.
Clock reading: 1:00
